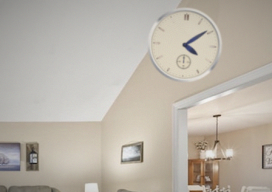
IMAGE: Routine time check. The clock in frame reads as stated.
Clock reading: 4:09
